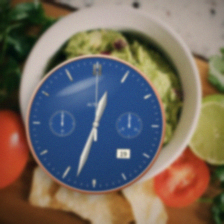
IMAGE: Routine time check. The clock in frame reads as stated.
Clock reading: 12:33
